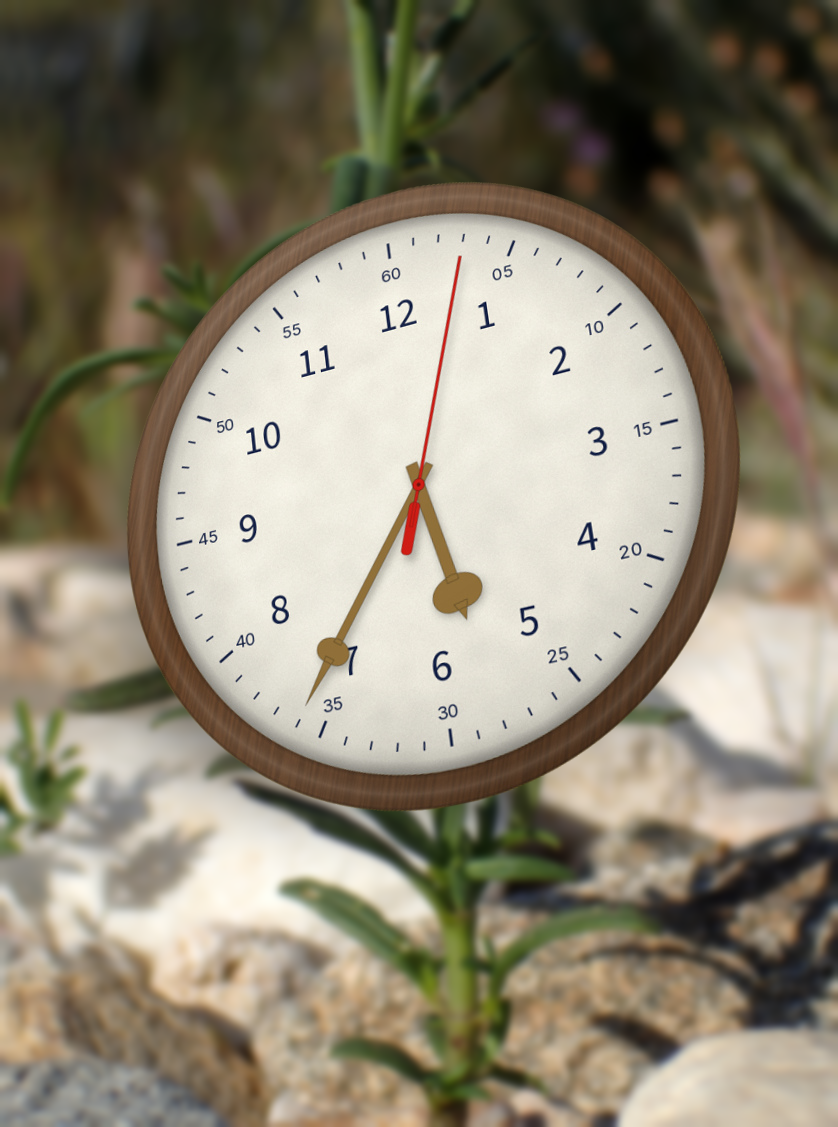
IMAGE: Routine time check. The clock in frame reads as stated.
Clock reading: 5:36:03
